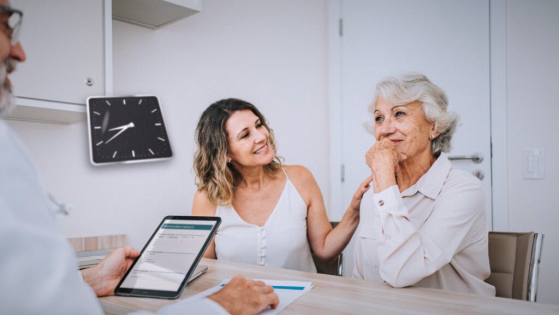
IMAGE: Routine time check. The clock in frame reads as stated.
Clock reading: 8:39
